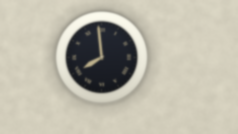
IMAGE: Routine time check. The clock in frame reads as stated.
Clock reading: 7:59
